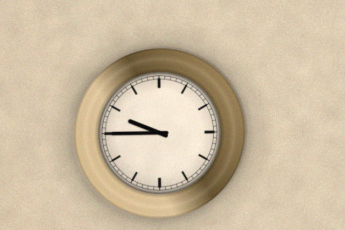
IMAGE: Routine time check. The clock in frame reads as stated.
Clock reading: 9:45
